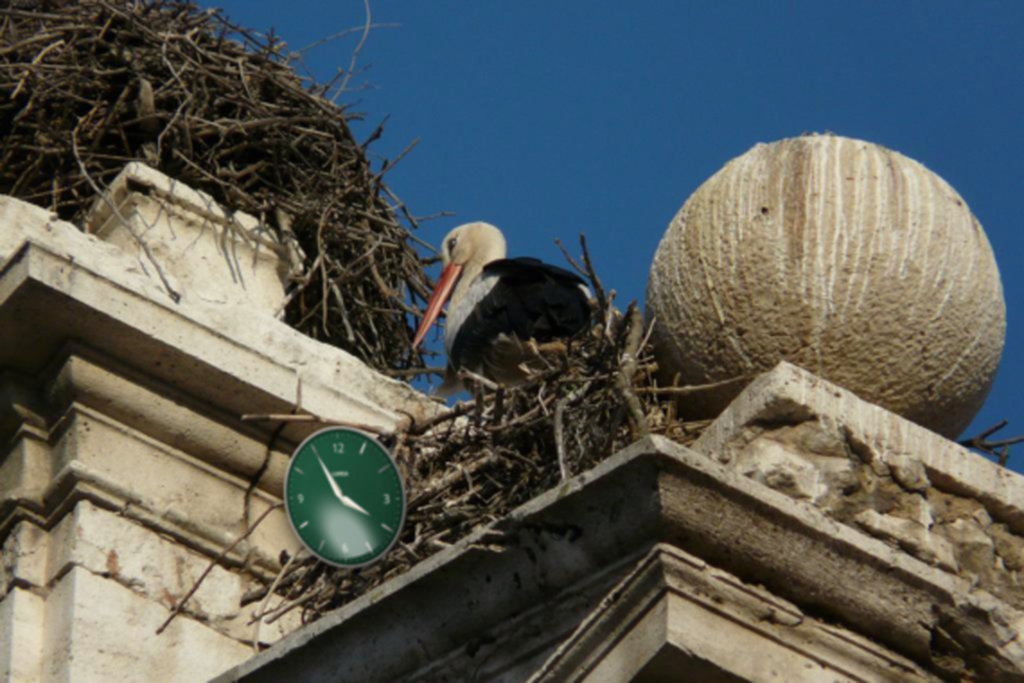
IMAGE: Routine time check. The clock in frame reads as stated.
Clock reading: 3:55
